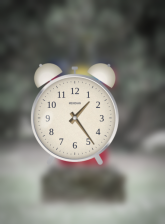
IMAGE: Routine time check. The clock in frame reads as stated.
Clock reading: 1:24
